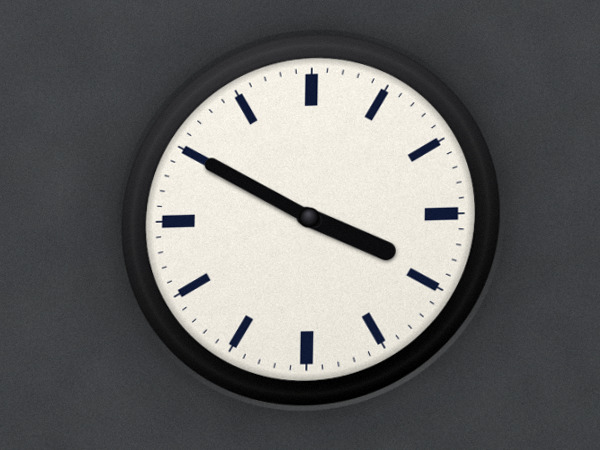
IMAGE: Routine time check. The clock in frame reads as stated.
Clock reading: 3:50
